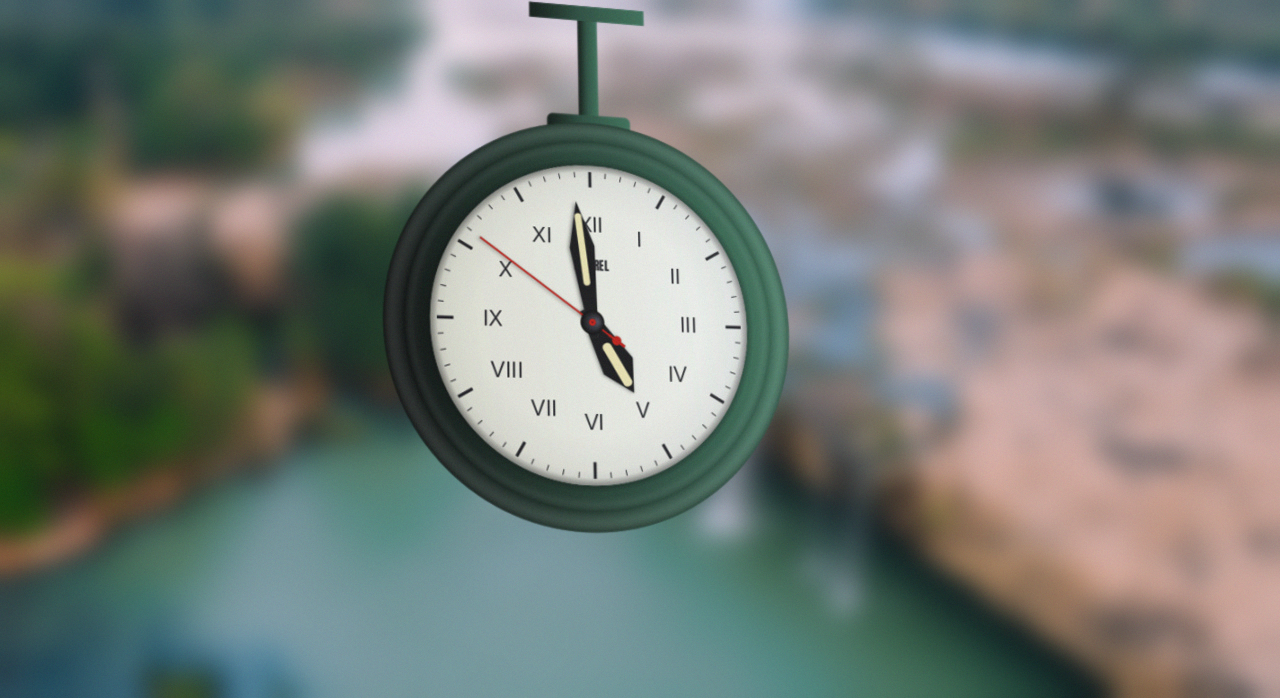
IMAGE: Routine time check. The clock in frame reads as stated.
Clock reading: 4:58:51
